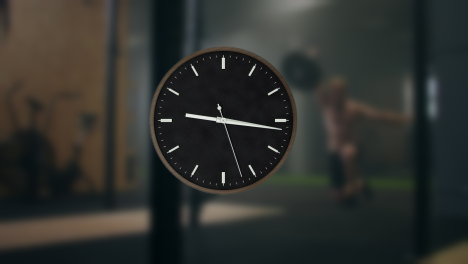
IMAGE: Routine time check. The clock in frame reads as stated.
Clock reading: 9:16:27
